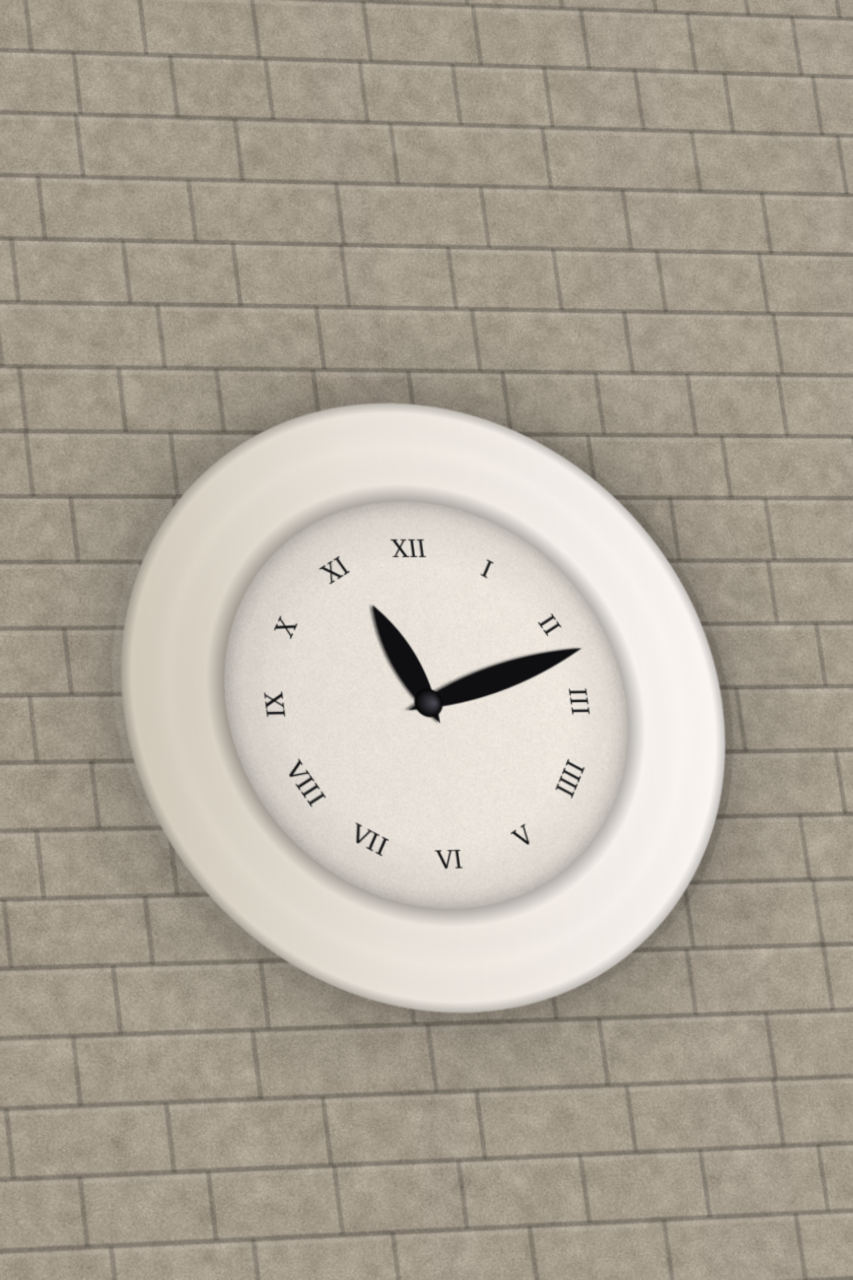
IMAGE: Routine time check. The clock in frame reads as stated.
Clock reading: 11:12
